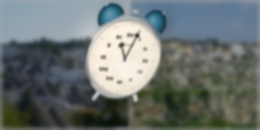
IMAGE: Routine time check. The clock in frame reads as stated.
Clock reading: 11:03
